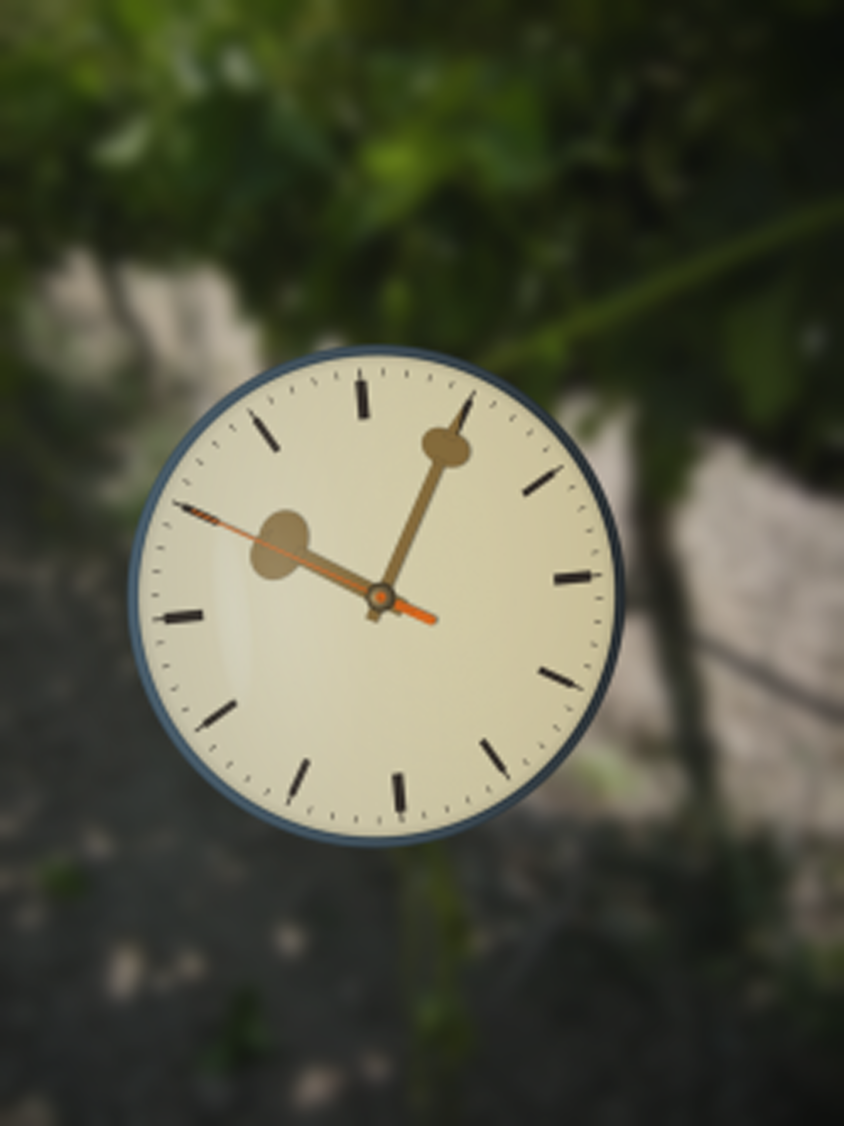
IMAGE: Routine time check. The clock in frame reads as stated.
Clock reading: 10:04:50
